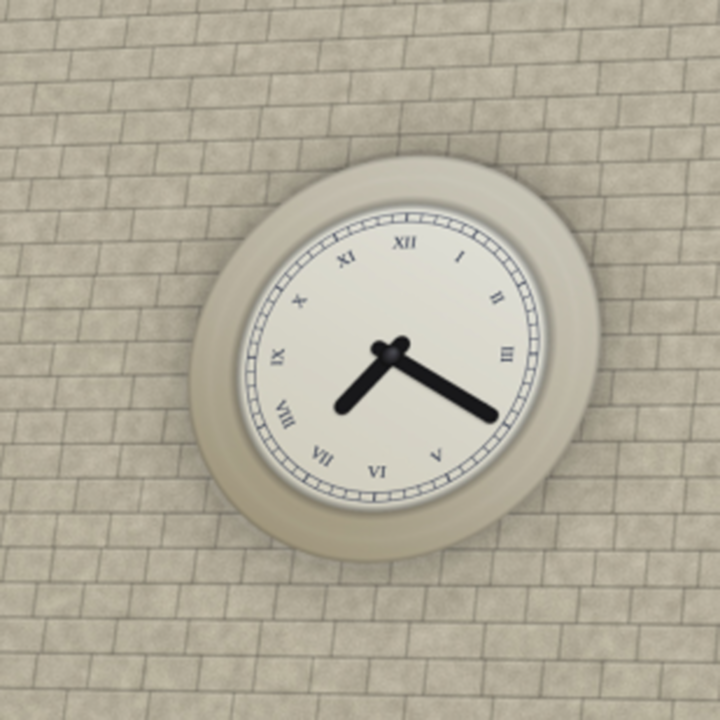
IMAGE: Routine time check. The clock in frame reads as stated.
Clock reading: 7:20
